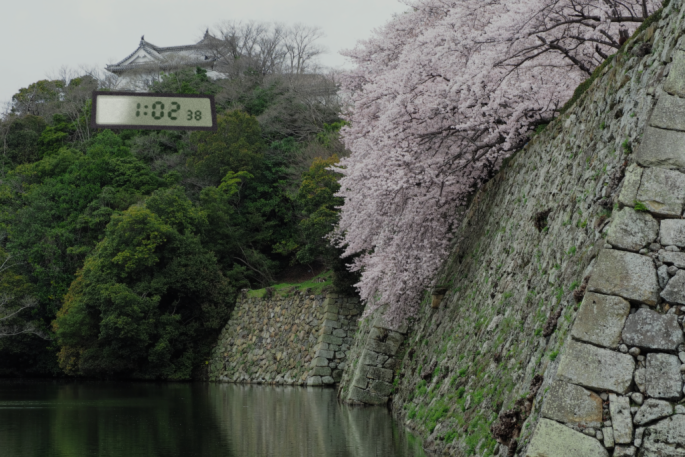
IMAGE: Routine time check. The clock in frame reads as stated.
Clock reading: 1:02:38
